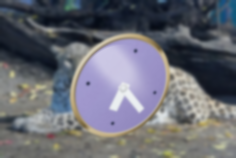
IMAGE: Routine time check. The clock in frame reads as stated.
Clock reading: 6:21
